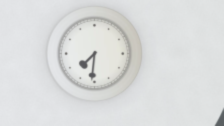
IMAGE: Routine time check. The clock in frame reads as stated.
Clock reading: 7:31
